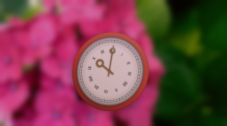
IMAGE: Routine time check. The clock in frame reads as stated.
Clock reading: 10:00
